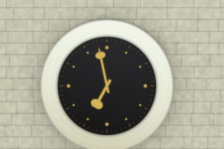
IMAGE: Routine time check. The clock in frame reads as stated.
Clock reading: 6:58
